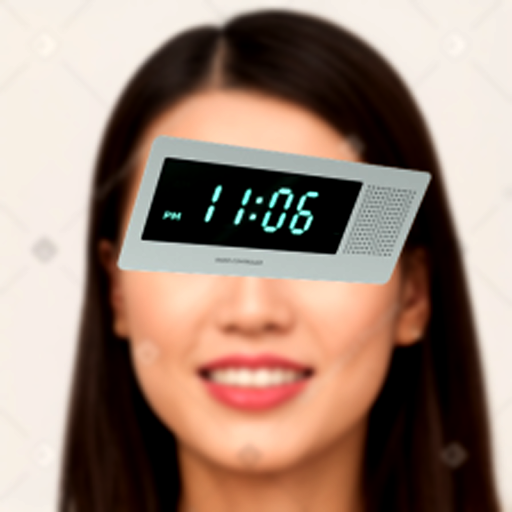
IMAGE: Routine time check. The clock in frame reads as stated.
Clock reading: 11:06
